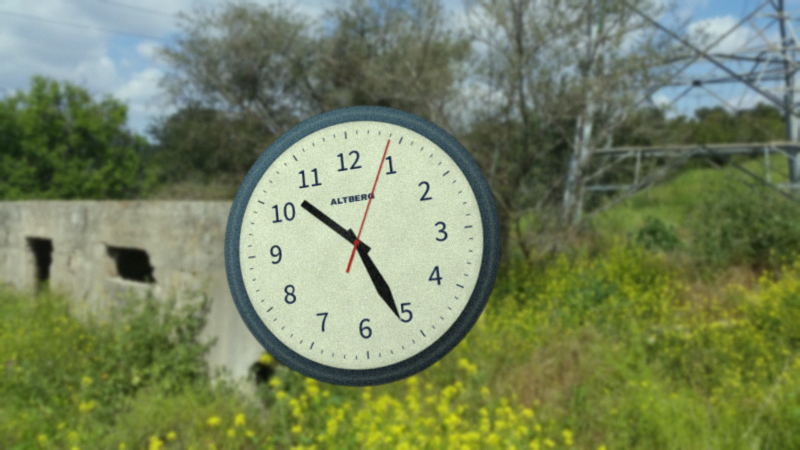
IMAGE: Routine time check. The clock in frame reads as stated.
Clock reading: 10:26:04
